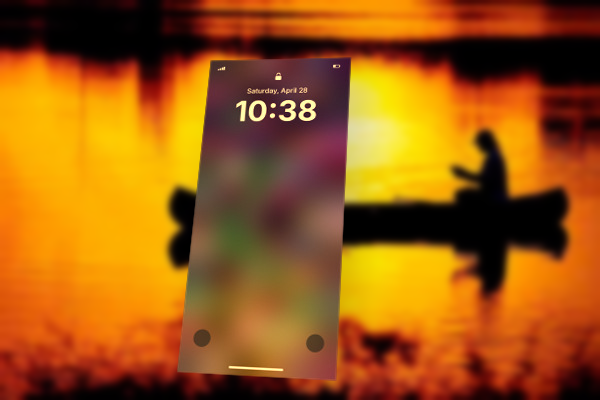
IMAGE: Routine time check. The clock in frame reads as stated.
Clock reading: 10:38
